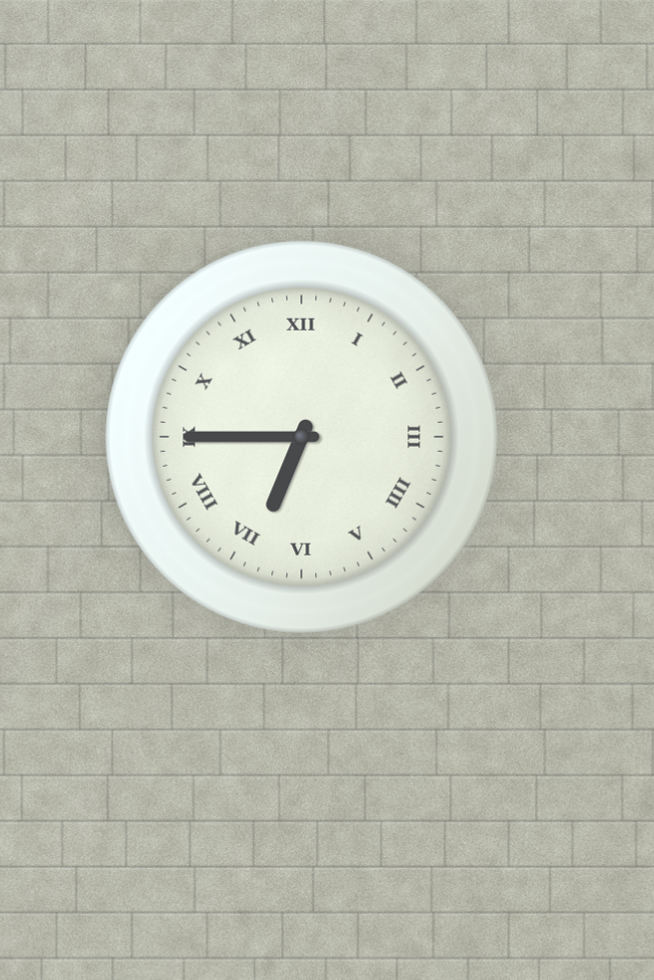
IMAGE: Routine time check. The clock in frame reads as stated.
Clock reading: 6:45
